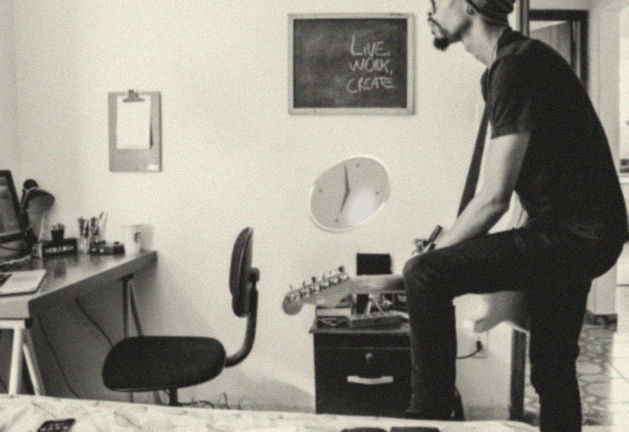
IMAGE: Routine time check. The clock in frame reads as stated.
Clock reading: 5:56
